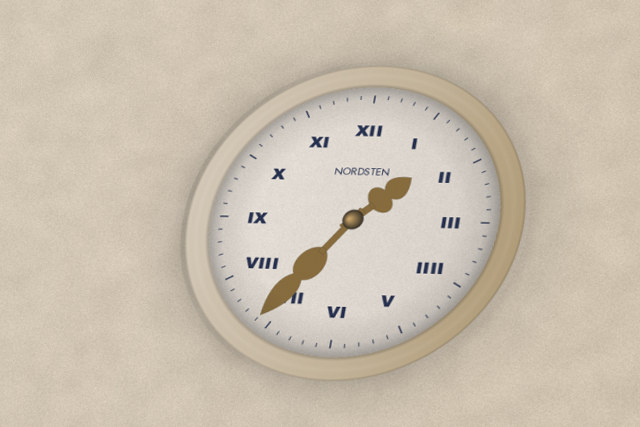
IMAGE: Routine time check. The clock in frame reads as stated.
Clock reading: 1:36
